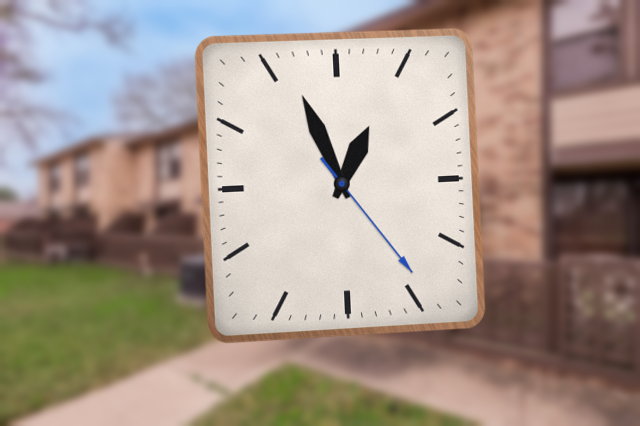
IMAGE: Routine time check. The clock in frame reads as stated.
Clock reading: 12:56:24
